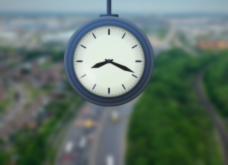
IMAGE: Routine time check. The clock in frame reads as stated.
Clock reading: 8:19
